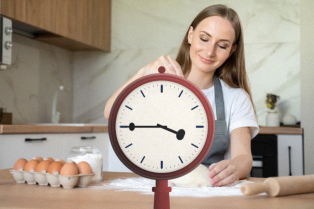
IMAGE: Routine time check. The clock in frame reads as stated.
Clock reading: 3:45
